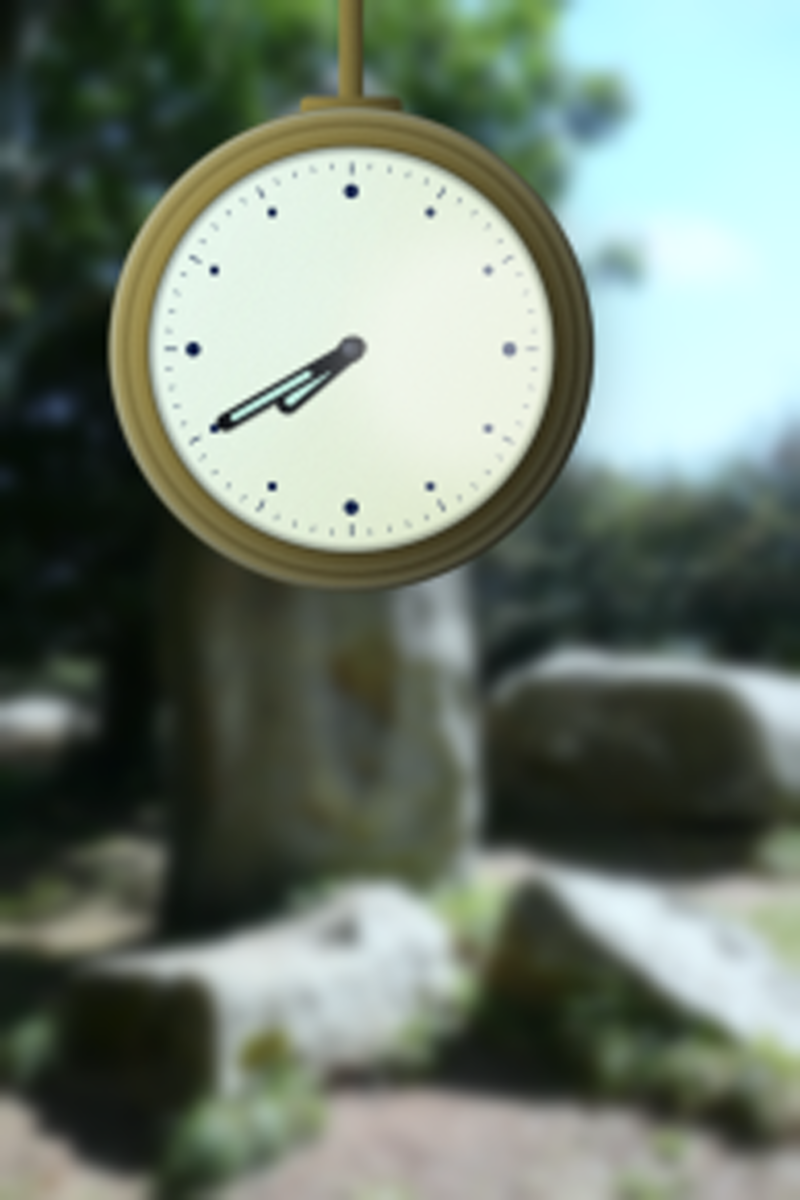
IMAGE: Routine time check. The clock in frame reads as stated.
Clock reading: 7:40
